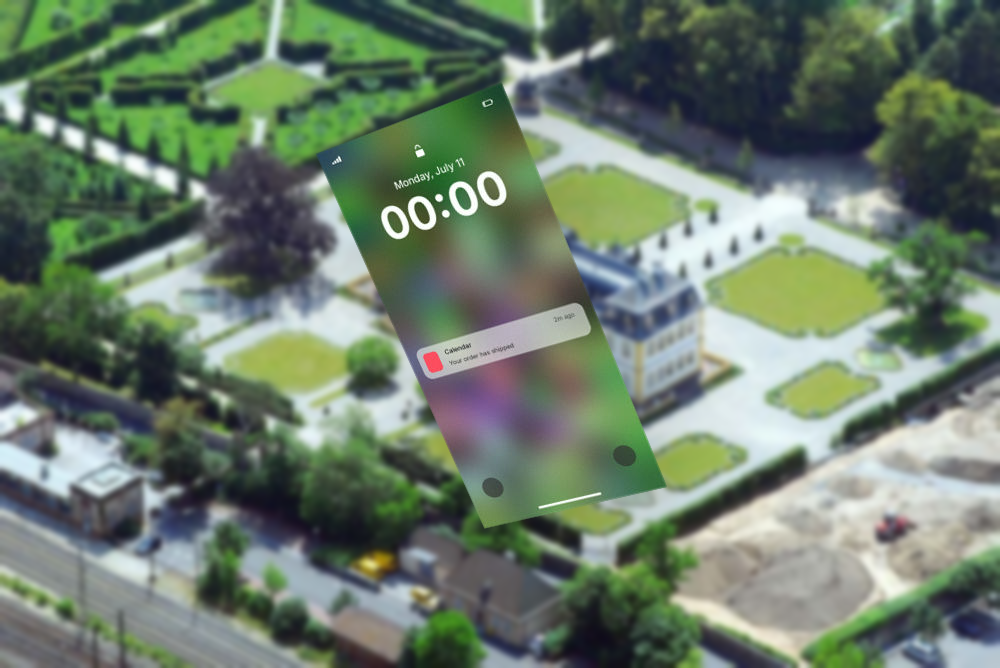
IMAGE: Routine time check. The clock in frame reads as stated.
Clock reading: 0:00
